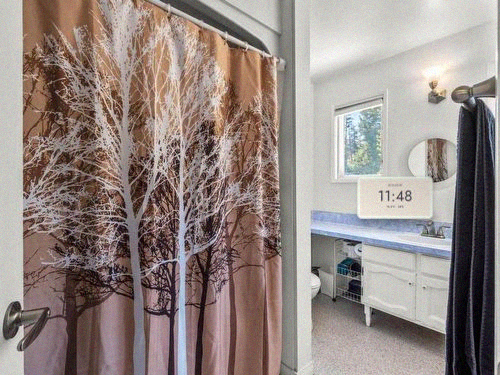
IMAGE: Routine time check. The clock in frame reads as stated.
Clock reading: 11:48
